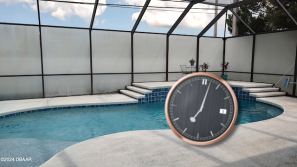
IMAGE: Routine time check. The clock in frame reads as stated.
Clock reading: 7:02
